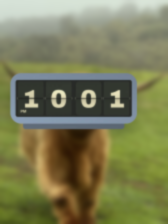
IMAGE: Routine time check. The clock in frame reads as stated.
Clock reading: 10:01
